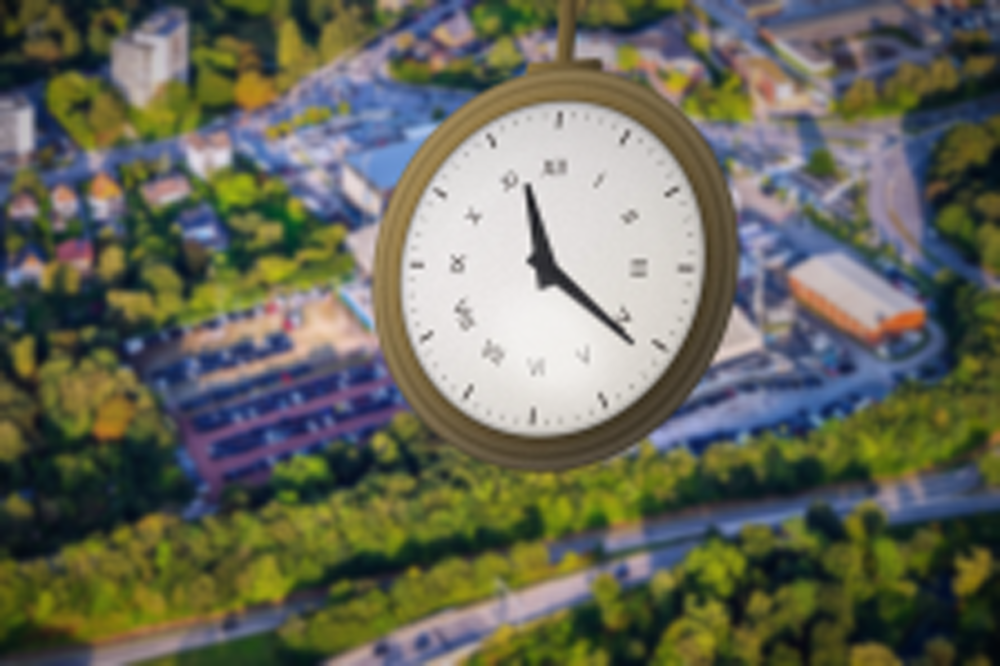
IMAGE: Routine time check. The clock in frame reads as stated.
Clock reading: 11:21
